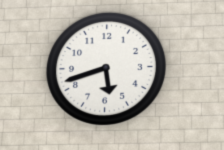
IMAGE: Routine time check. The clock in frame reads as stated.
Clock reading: 5:42
